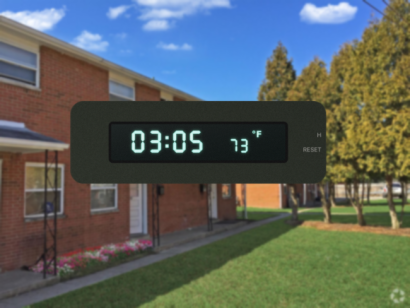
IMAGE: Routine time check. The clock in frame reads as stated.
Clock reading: 3:05
